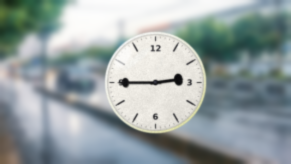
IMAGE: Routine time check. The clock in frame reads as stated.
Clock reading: 2:45
